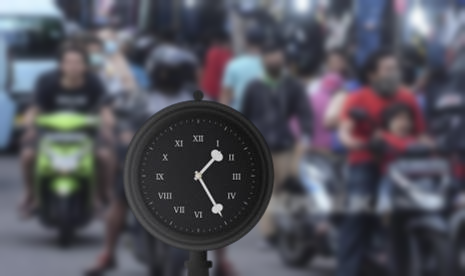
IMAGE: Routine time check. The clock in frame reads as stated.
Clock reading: 1:25
